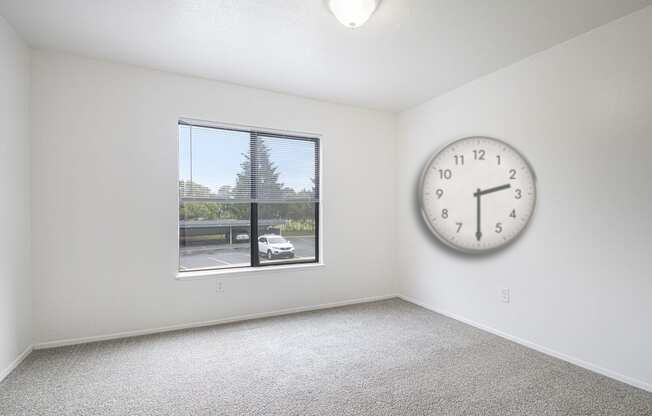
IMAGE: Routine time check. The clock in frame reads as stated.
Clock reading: 2:30
